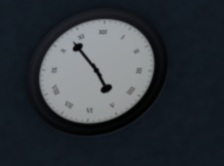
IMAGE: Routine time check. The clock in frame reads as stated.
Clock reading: 4:53
